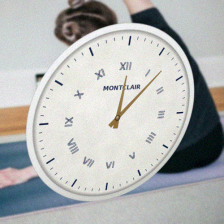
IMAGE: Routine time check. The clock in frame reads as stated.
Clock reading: 12:07
